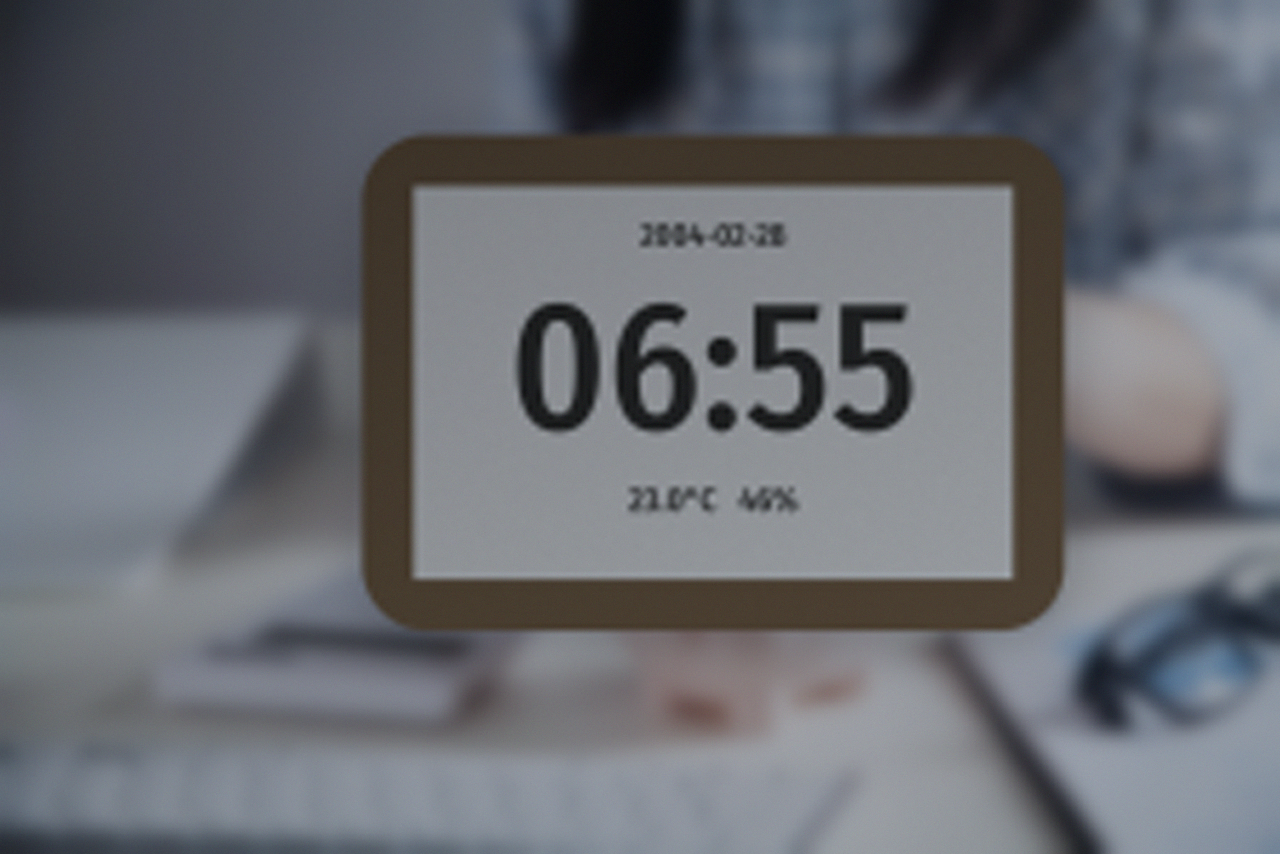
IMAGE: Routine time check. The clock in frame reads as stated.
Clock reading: 6:55
